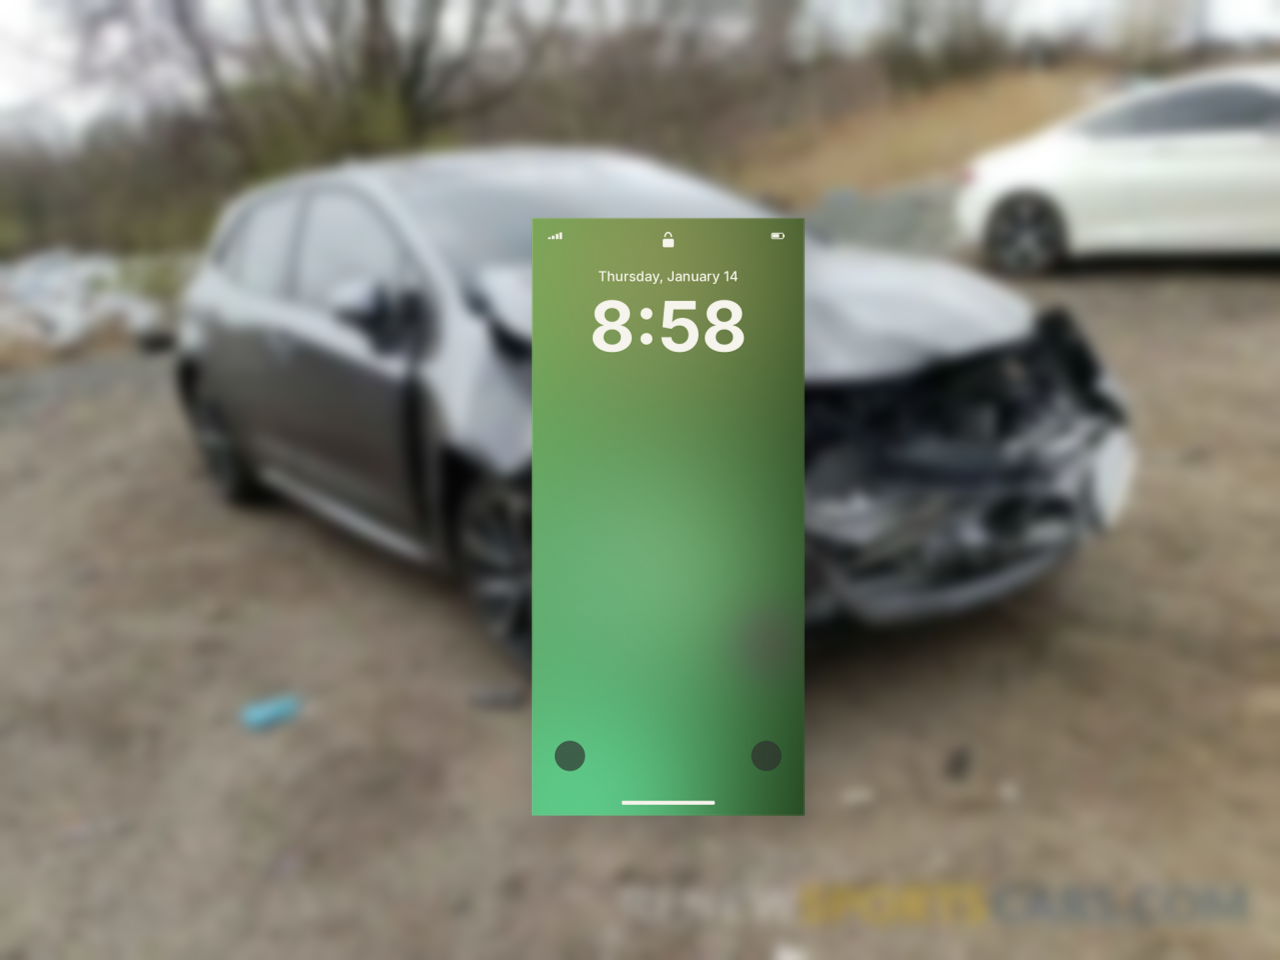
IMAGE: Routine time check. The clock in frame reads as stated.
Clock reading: 8:58
